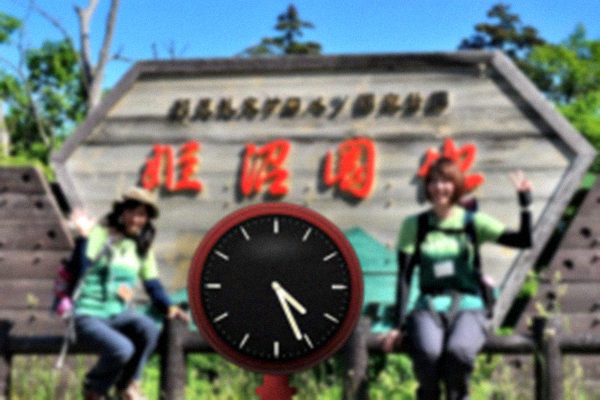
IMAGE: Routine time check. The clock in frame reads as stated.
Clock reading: 4:26
